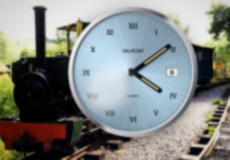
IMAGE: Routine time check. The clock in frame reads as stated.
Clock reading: 4:09
